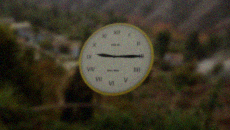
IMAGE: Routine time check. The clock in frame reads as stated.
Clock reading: 9:15
